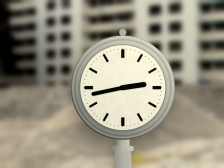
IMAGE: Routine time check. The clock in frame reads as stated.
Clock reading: 2:43
